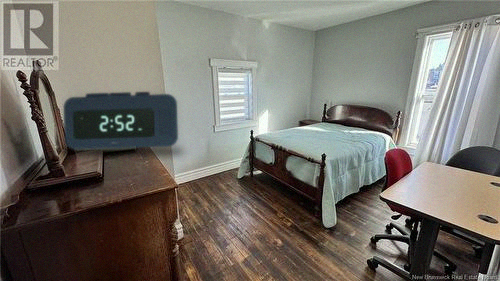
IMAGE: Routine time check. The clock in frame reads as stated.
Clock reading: 2:52
